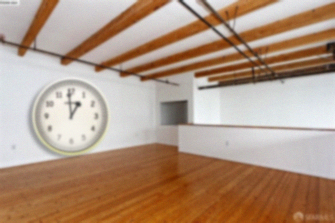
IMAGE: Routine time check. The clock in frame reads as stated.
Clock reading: 12:59
